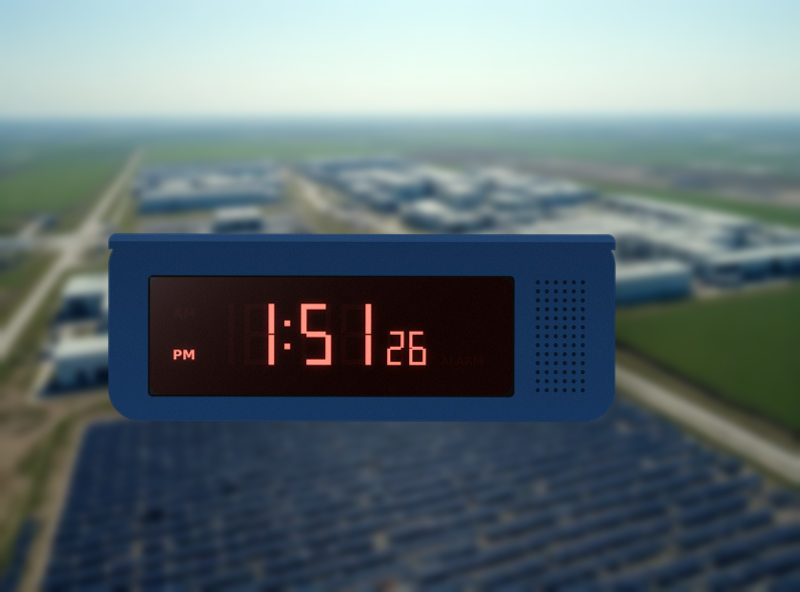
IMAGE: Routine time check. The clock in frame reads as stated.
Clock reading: 1:51:26
